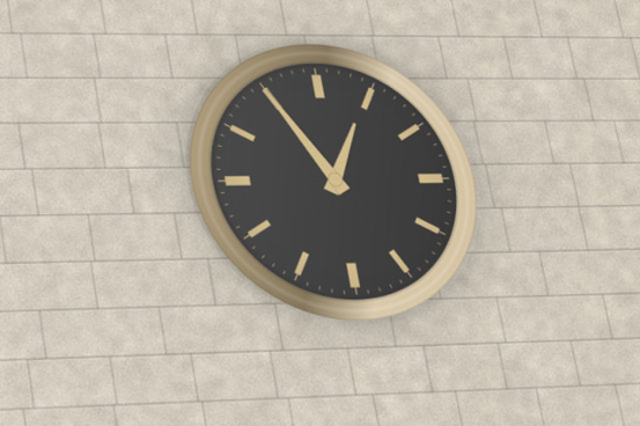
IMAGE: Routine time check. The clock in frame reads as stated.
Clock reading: 12:55
